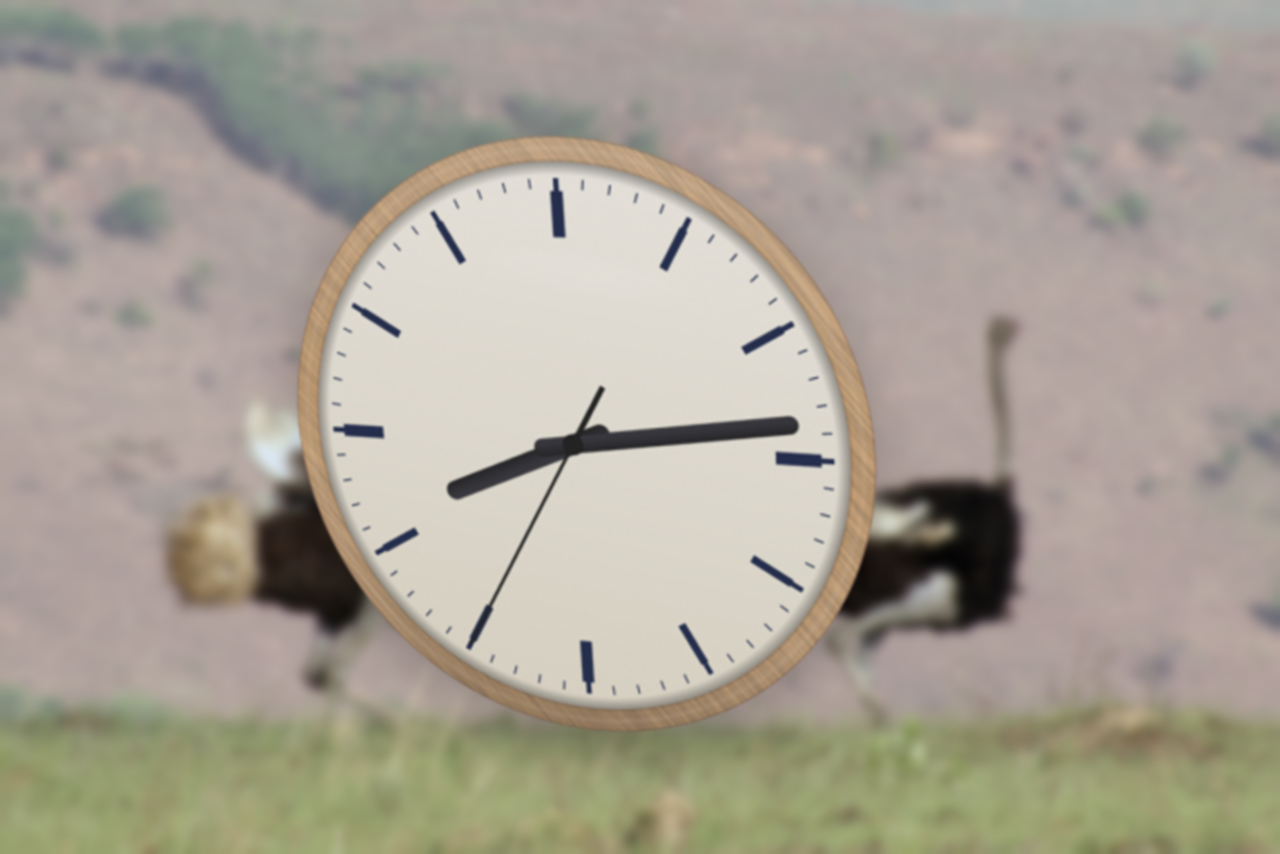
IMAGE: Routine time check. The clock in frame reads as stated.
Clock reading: 8:13:35
